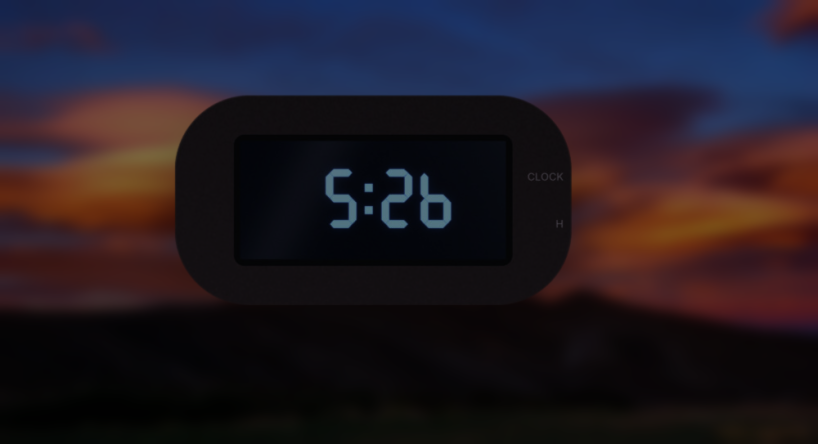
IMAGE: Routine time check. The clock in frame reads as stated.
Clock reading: 5:26
